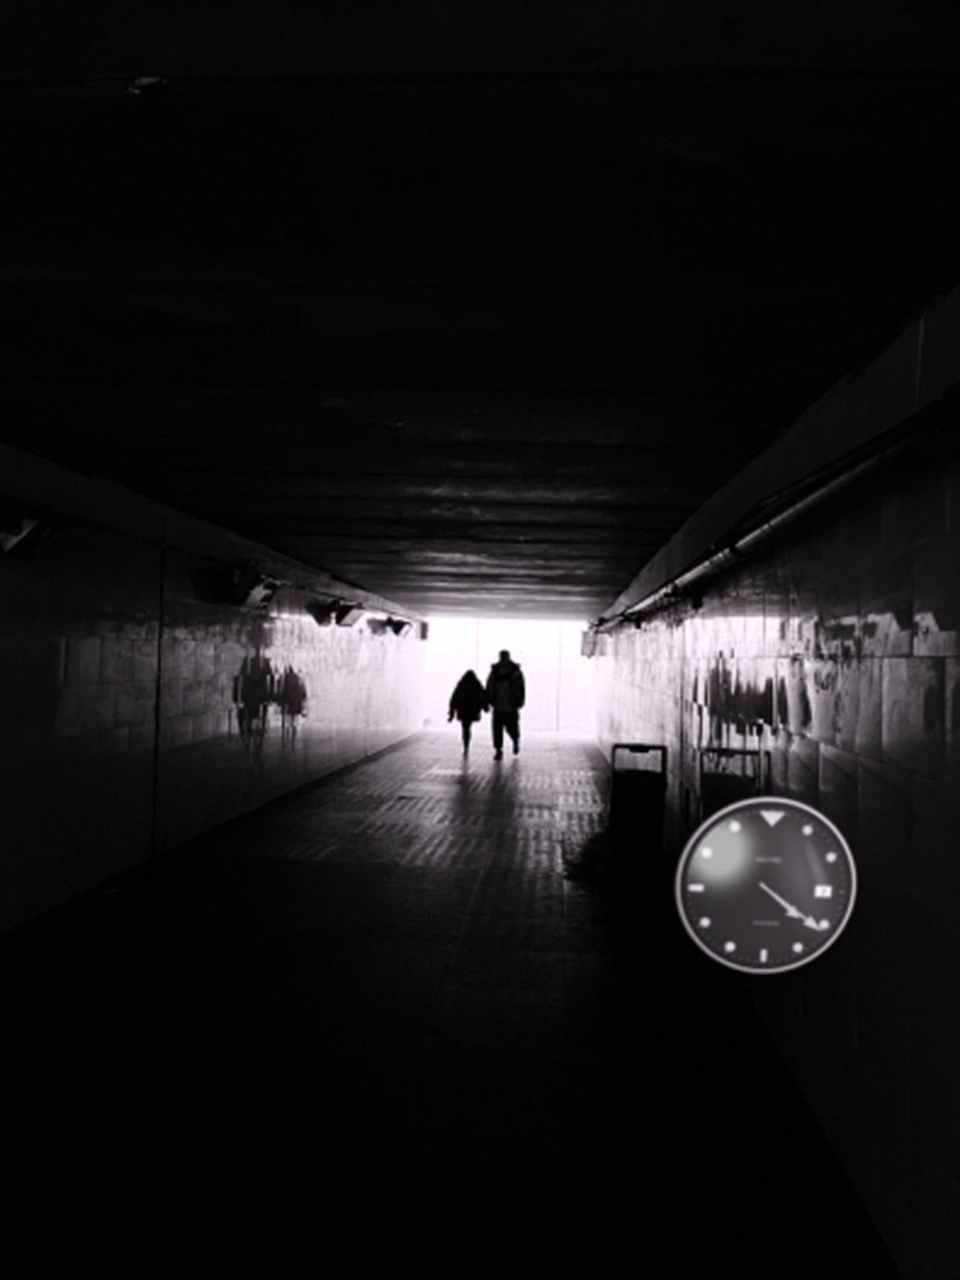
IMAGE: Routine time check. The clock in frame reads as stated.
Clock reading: 4:21
